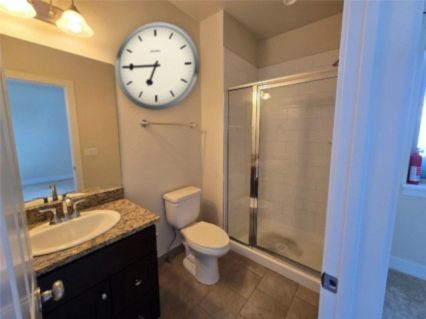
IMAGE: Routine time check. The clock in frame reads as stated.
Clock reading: 6:45
